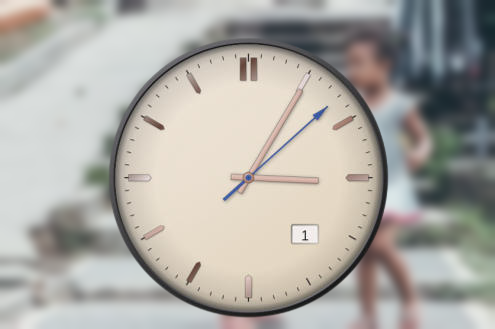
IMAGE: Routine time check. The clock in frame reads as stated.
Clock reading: 3:05:08
